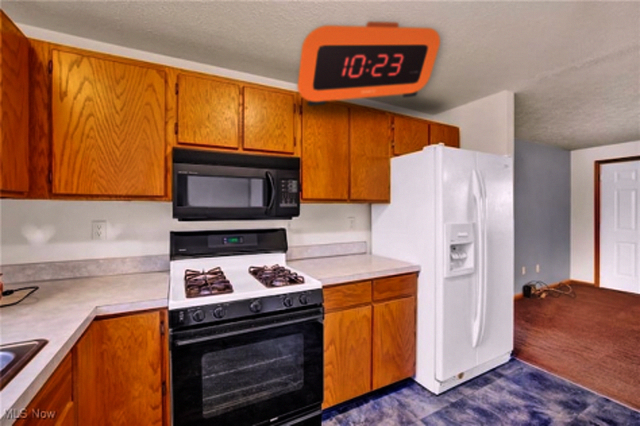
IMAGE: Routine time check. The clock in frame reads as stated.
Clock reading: 10:23
